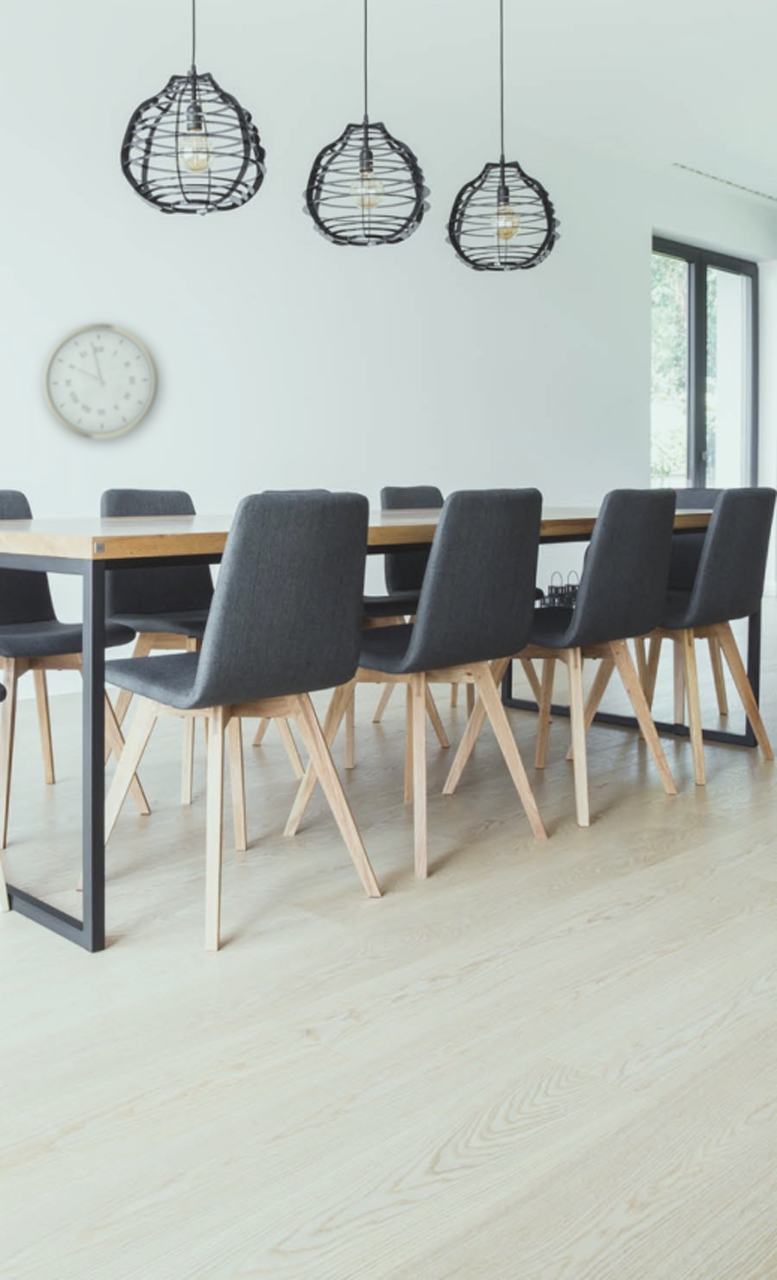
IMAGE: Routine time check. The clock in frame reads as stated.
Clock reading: 9:58
